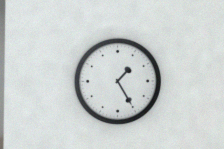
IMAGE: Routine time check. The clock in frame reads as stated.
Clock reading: 1:25
